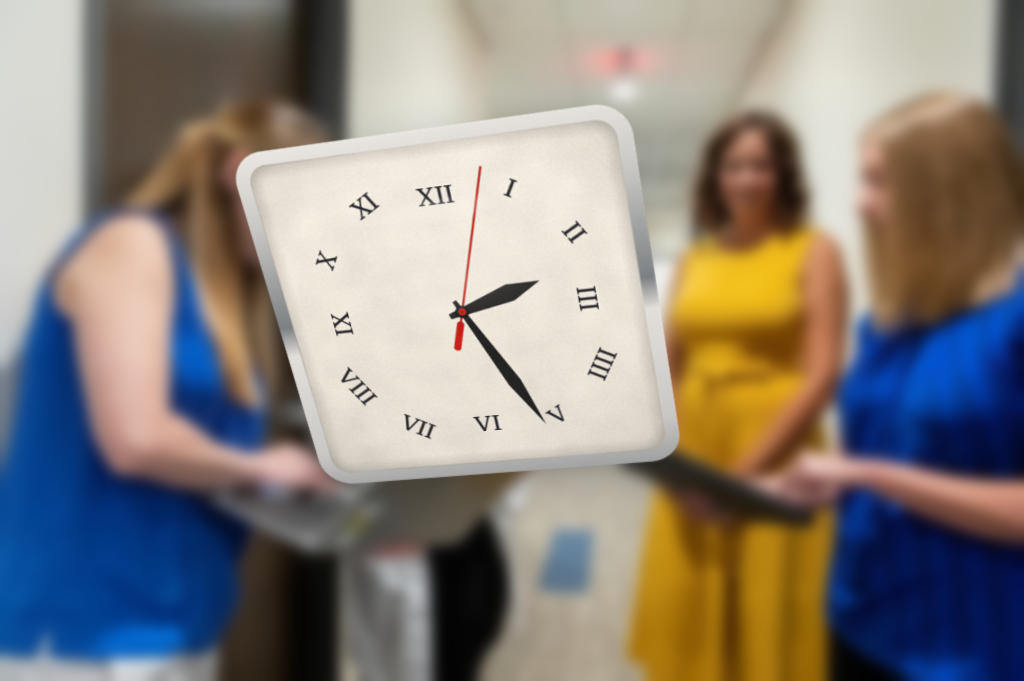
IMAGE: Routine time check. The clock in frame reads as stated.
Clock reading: 2:26:03
